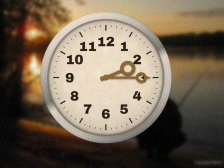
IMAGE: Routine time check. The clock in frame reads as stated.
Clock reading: 2:15
